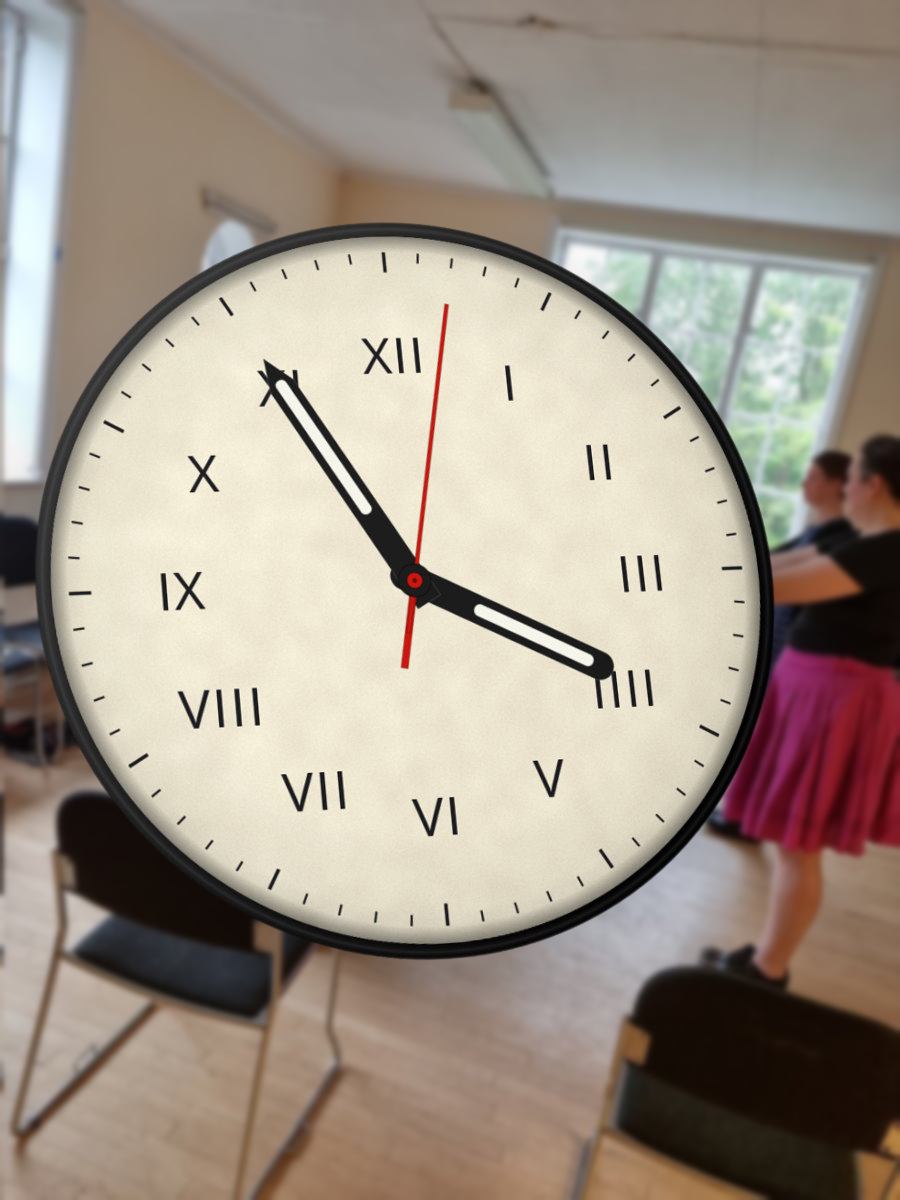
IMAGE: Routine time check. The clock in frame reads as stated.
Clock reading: 3:55:02
